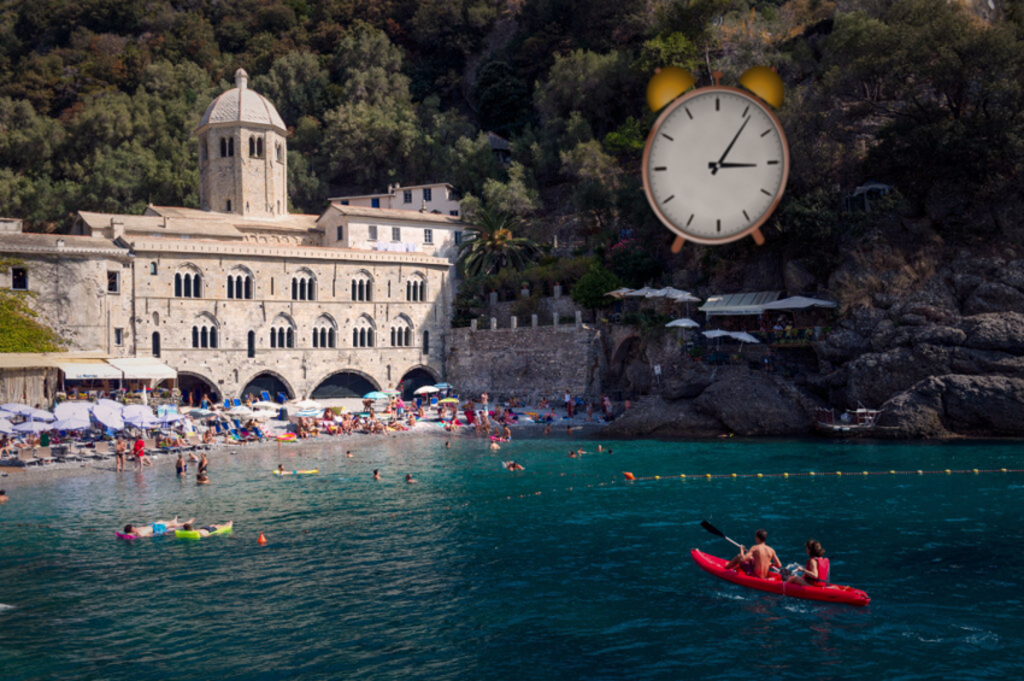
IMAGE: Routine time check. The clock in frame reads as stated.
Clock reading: 3:06
